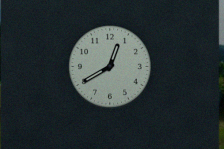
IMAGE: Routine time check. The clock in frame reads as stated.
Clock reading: 12:40
